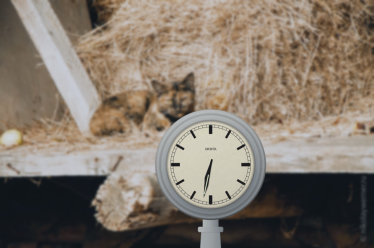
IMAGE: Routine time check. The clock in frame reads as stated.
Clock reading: 6:32
